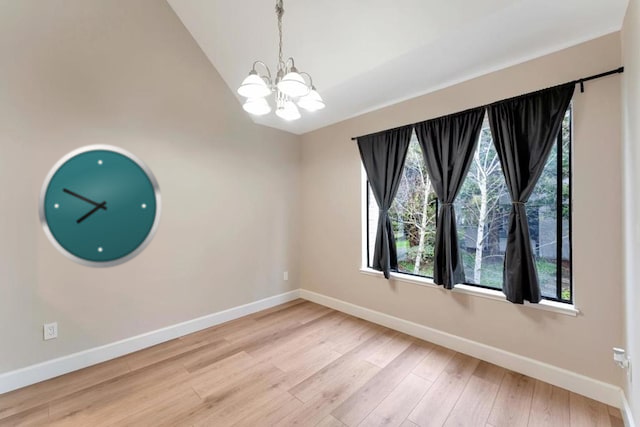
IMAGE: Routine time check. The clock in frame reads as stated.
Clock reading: 7:49
